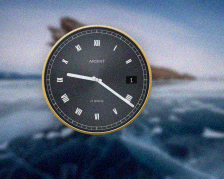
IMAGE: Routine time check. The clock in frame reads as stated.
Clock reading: 9:21
